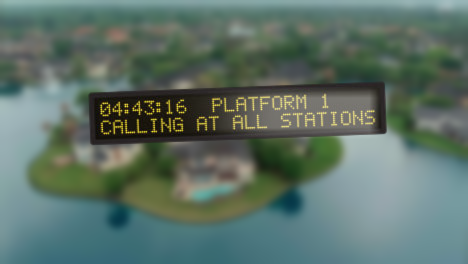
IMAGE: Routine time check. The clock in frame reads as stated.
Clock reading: 4:43:16
